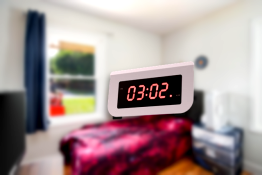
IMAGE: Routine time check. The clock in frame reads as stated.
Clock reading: 3:02
